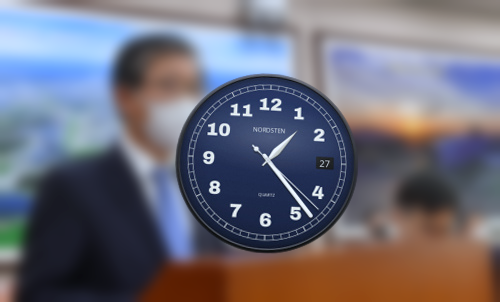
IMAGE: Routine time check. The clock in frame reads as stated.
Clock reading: 1:23:22
